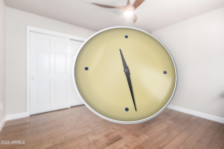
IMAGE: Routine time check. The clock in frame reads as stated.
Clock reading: 11:28
